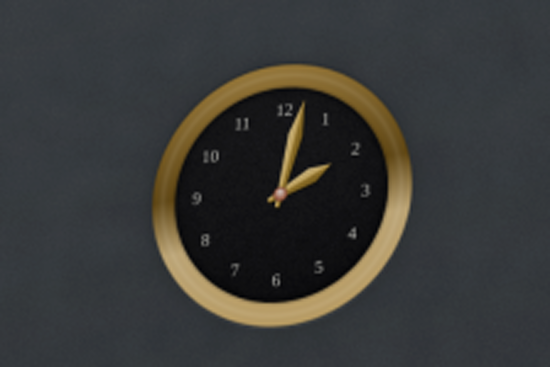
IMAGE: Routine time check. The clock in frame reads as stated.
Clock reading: 2:02
